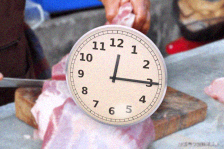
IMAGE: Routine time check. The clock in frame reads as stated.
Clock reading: 12:15
